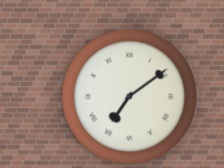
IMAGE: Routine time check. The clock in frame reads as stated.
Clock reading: 7:09
